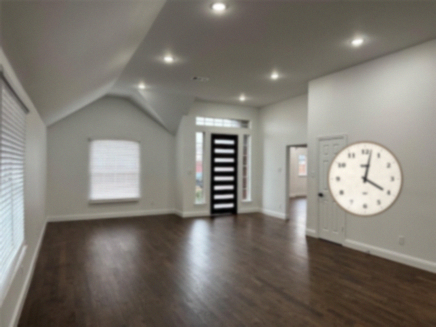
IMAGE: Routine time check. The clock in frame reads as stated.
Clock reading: 4:02
